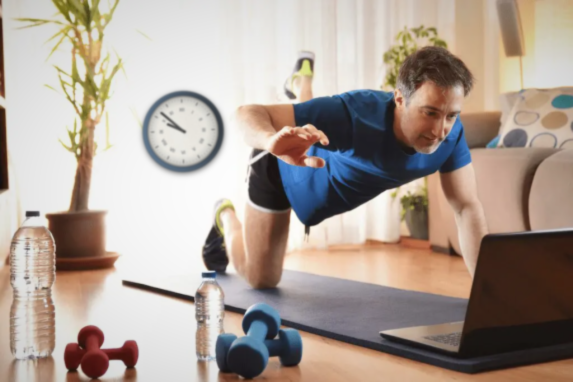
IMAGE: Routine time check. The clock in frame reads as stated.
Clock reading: 9:52
